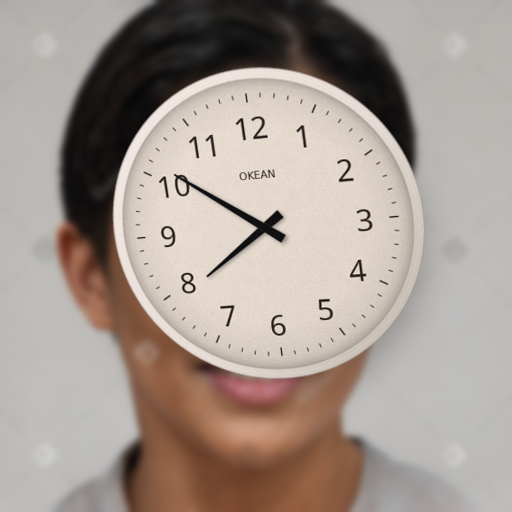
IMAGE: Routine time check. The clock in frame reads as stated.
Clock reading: 7:51
